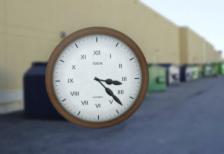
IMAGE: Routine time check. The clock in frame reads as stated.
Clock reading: 3:23
